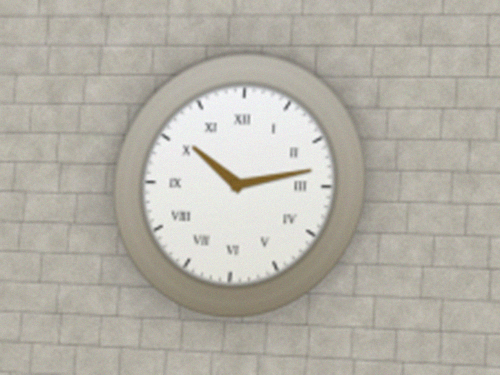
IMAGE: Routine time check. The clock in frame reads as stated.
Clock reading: 10:13
